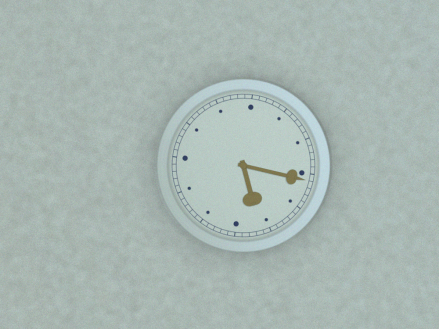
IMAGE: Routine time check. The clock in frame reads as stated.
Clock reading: 5:16
